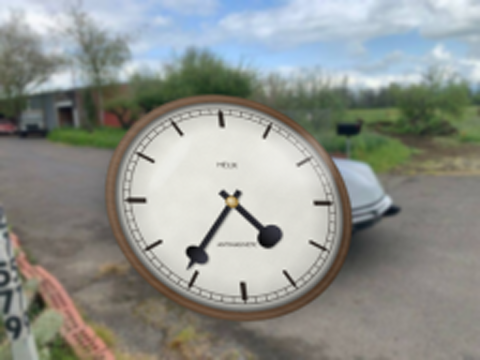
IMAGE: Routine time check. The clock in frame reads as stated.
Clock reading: 4:36
